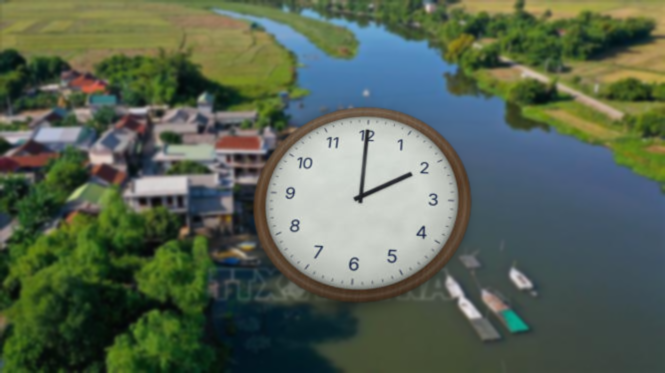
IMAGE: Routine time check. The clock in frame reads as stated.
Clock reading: 2:00
